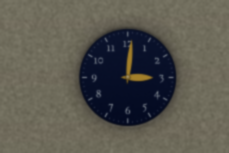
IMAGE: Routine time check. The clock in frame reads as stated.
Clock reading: 3:01
